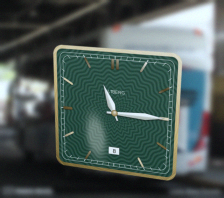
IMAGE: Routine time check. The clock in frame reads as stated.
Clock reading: 11:15
